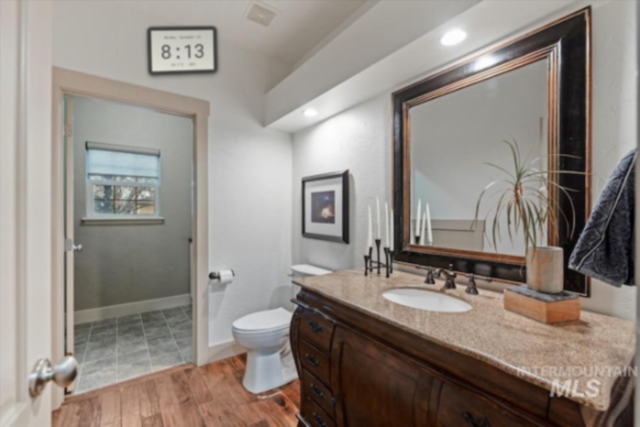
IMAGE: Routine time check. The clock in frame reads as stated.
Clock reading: 8:13
